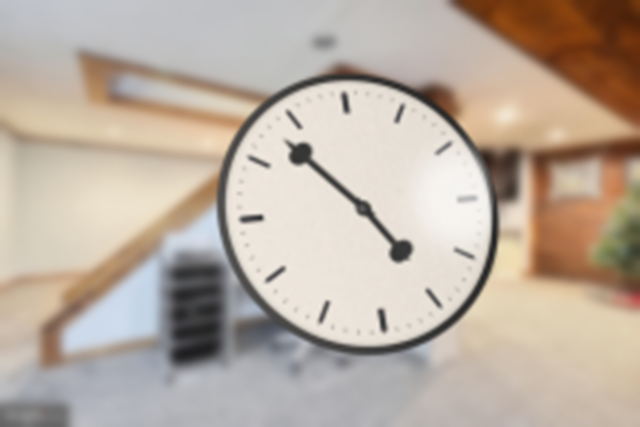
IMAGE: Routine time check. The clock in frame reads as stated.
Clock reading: 4:53
